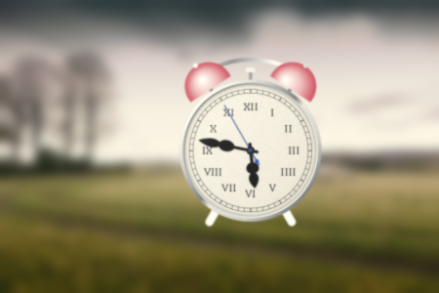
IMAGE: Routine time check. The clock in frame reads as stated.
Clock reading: 5:46:55
